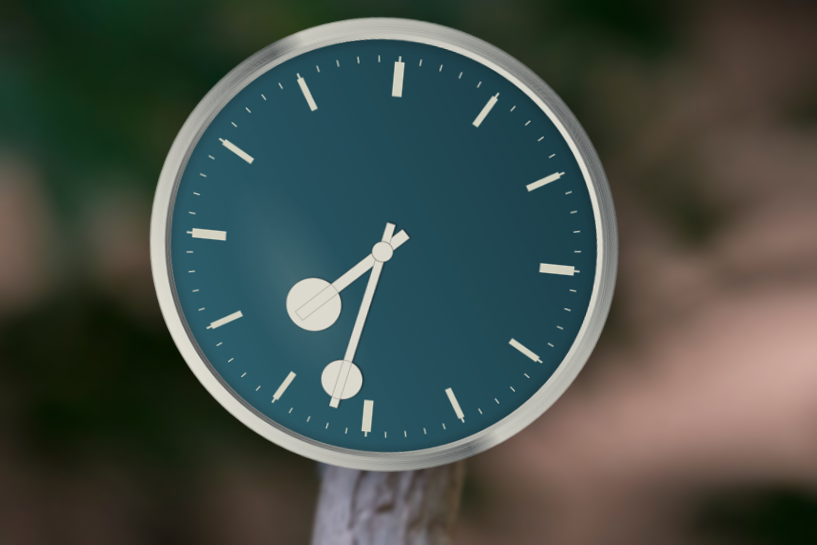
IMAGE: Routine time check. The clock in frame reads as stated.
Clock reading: 7:32
